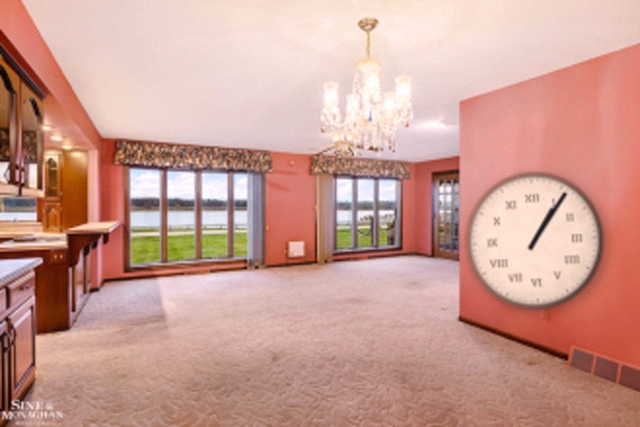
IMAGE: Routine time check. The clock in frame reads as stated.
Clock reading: 1:06
